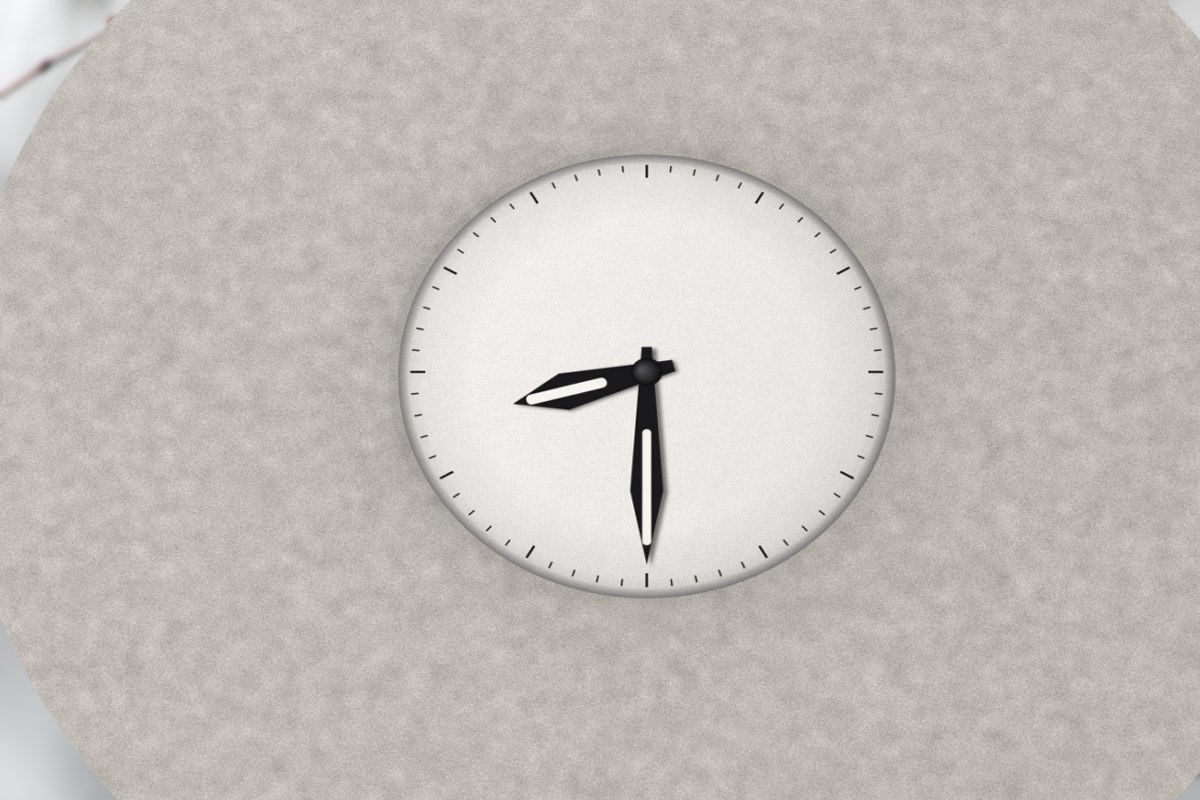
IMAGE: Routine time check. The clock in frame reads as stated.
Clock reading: 8:30
